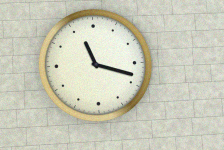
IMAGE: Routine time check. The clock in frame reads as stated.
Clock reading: 11:18
